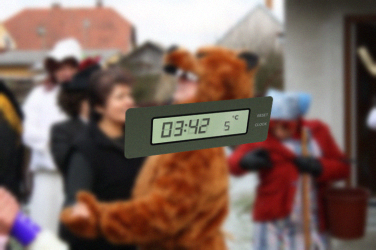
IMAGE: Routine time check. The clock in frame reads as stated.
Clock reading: 3:42
